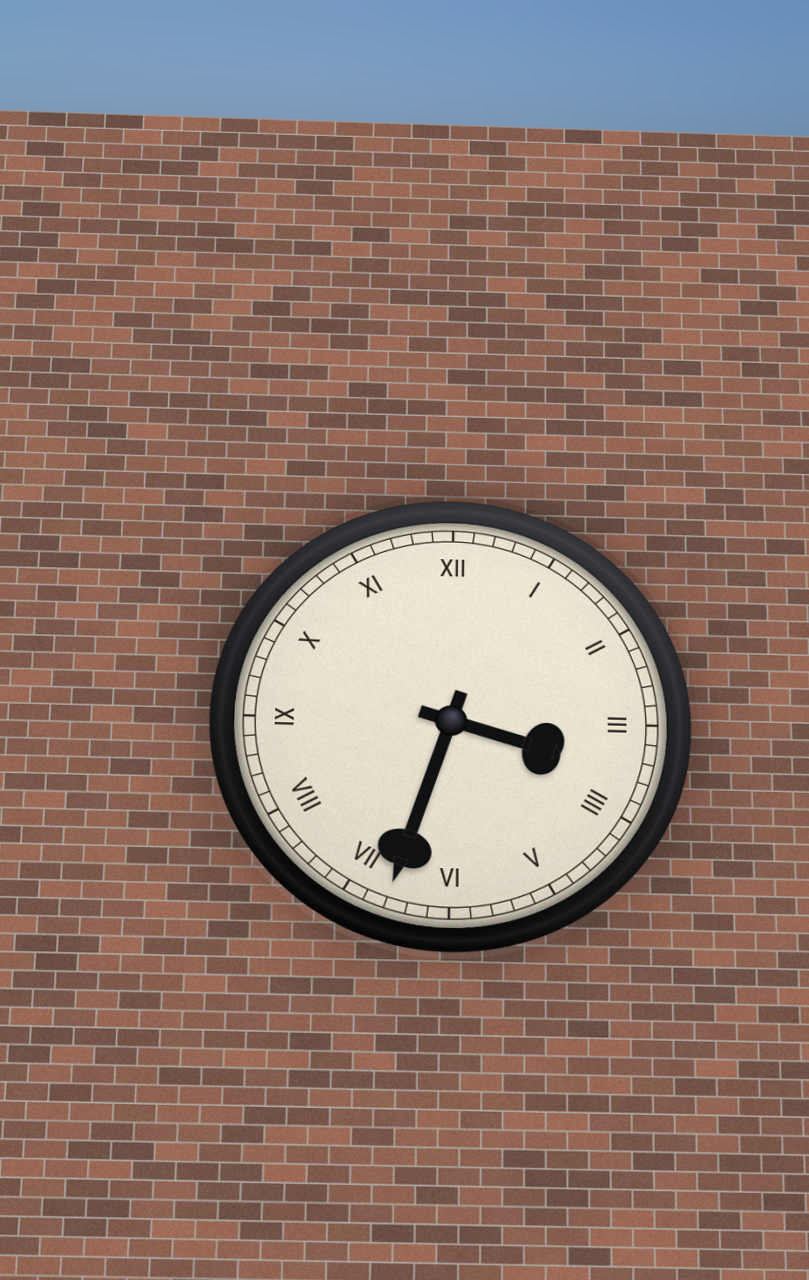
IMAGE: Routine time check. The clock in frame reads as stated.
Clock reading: 3:33
